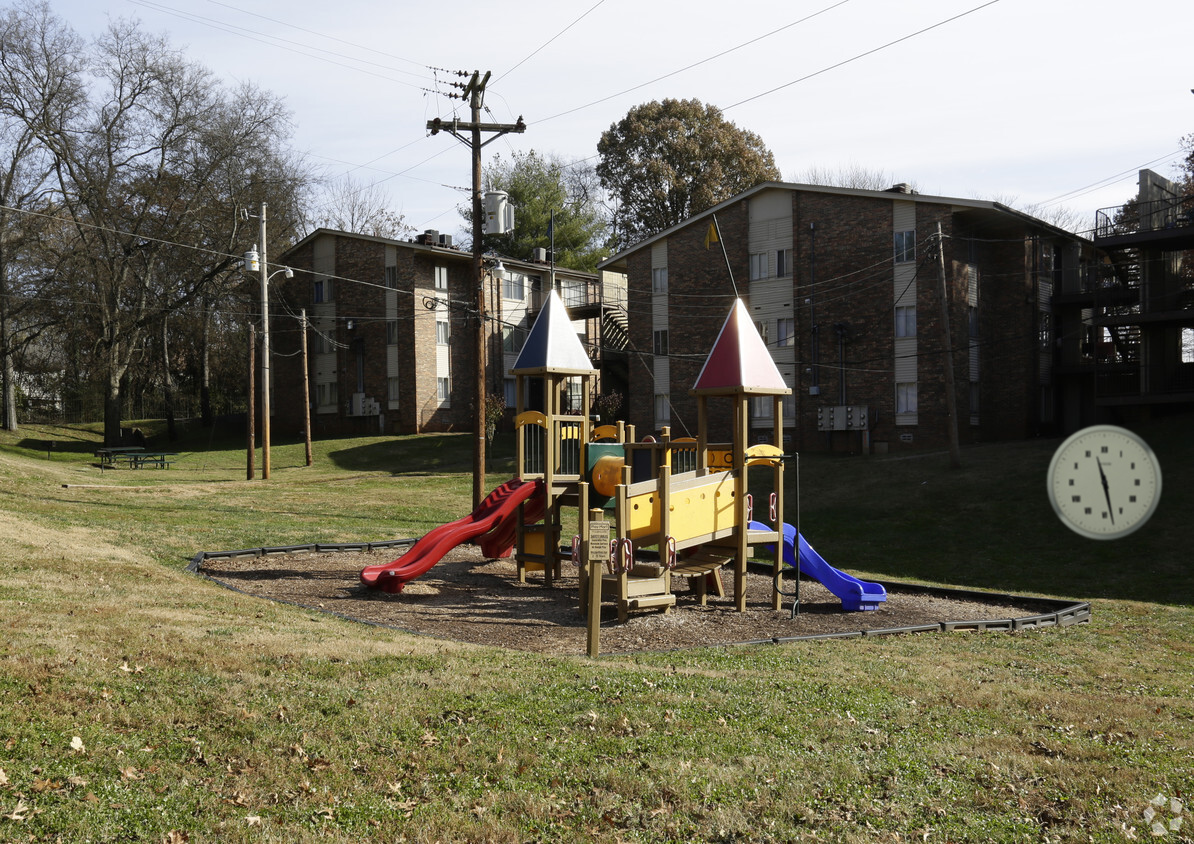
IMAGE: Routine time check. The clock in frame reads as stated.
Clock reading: 11:28
